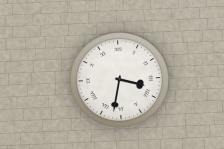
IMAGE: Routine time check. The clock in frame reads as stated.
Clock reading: 3:32
